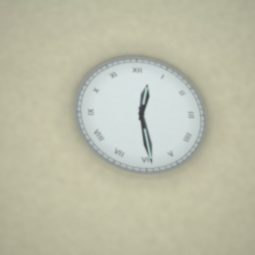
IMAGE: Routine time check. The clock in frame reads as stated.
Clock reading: 12:29
